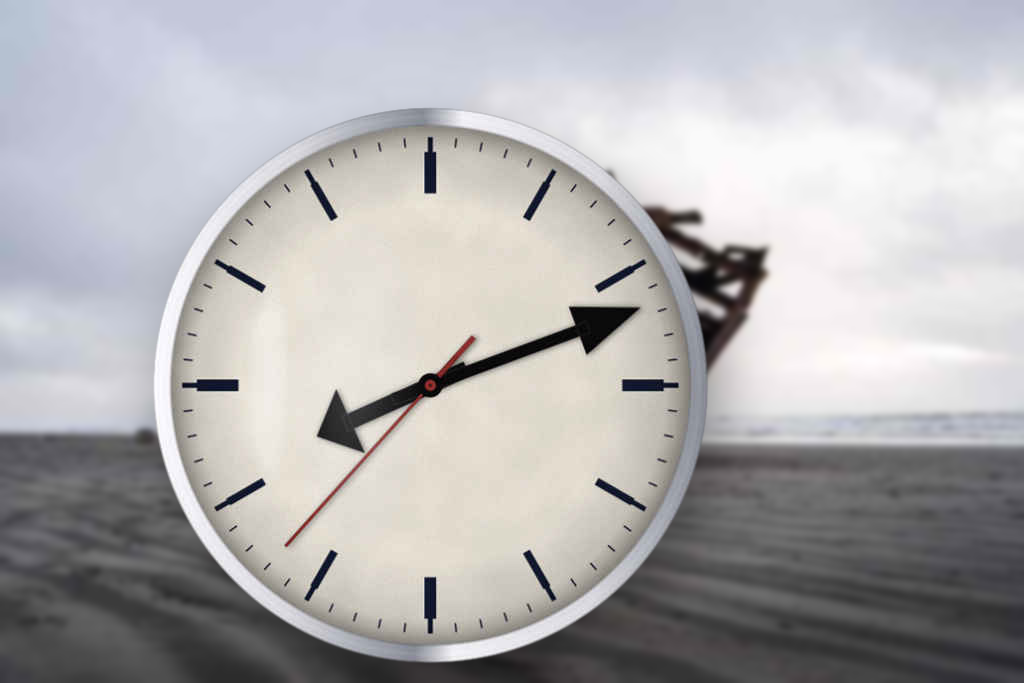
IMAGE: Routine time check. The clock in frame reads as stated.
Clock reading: 8:11:37
